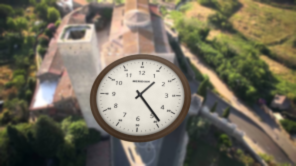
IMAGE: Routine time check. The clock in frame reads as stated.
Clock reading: 1:24
